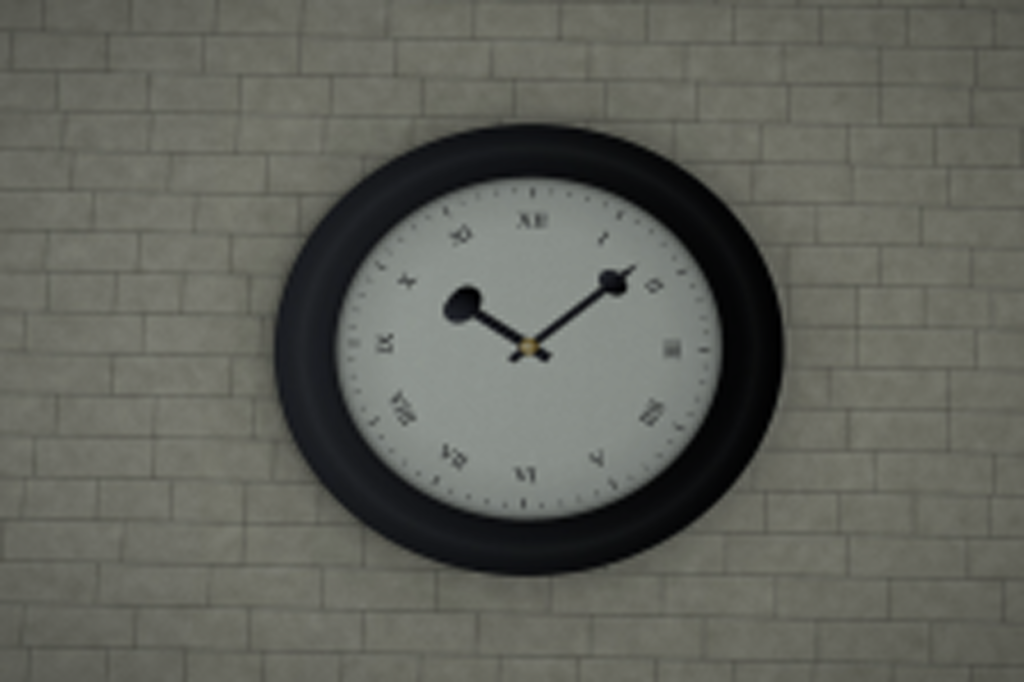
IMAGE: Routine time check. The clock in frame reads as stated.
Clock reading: 10:08
